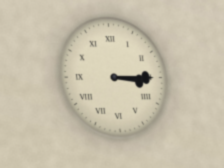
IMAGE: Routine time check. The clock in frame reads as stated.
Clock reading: 3:15
